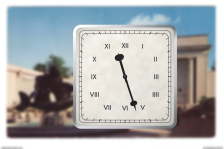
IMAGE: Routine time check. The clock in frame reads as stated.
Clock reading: 11:27
